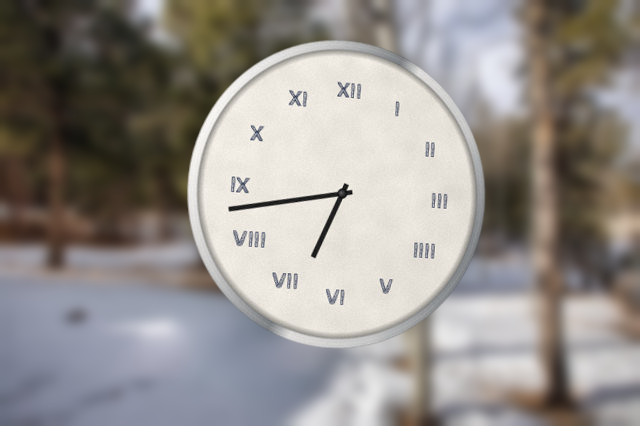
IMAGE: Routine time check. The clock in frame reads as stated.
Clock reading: 6:43
